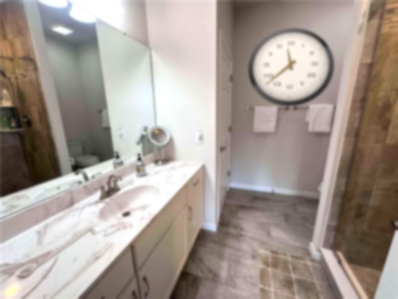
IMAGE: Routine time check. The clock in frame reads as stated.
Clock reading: 11:38
